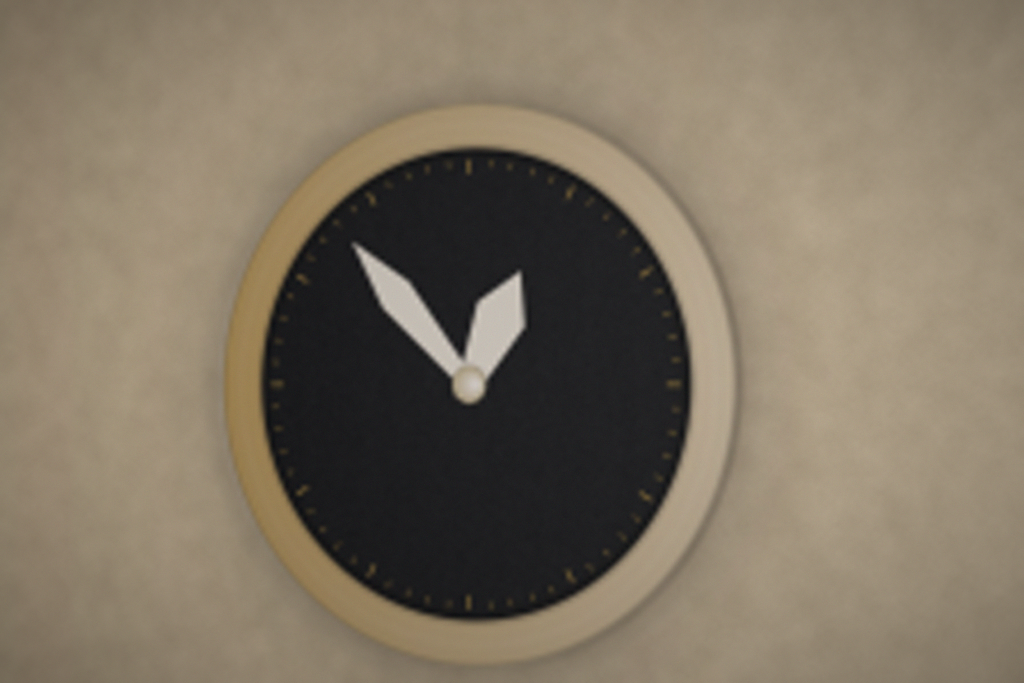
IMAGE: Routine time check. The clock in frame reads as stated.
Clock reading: 12:53
